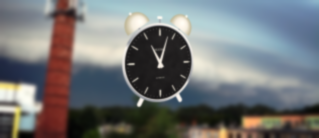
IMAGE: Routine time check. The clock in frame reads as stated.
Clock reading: 11:03
